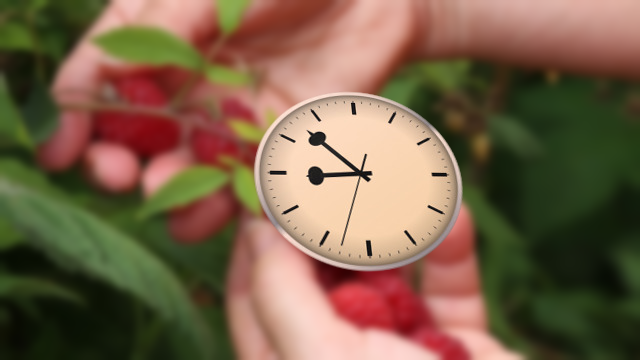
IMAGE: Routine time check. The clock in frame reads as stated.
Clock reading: 8:52:33
